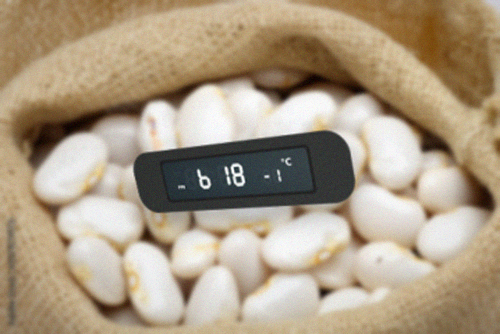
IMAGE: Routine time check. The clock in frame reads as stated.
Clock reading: 6:18
